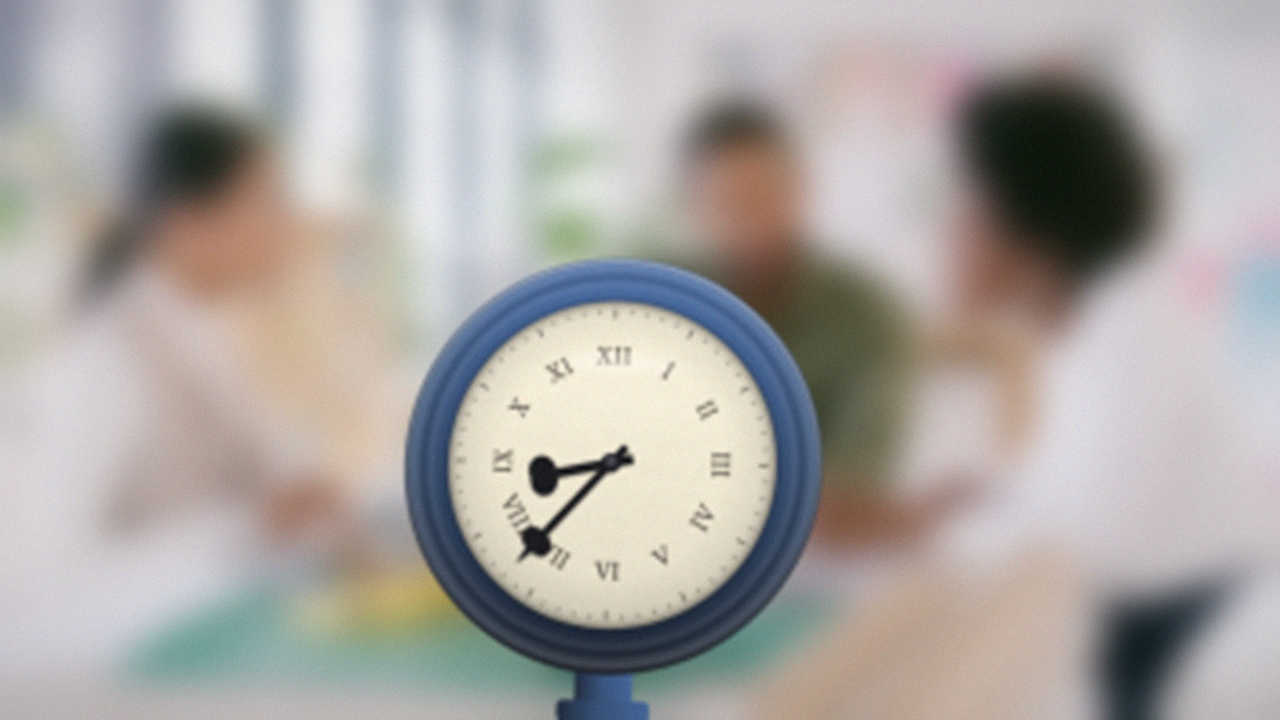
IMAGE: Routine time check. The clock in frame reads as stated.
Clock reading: 8:37
